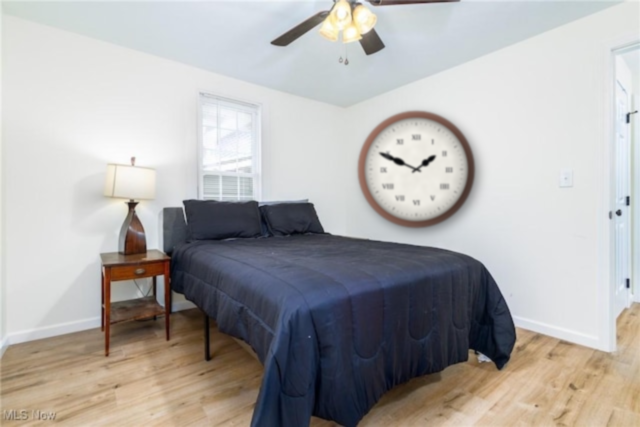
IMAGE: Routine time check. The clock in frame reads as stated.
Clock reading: 1:49
